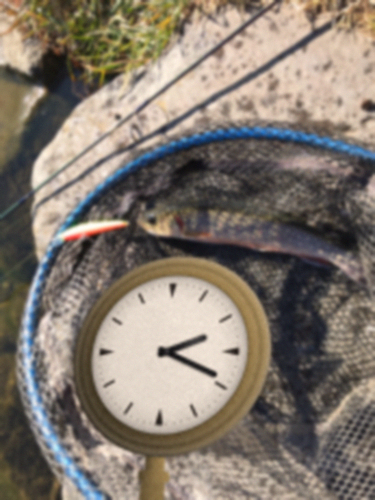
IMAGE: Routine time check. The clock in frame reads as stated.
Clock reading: 2:19
